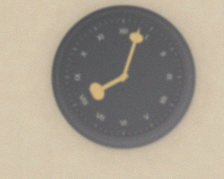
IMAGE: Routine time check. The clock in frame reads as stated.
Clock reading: 8:03
